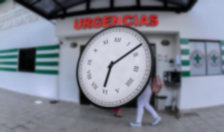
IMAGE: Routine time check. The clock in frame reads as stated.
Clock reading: 6:08
